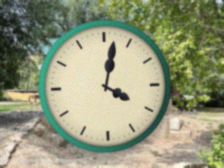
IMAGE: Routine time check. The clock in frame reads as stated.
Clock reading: 4:02
